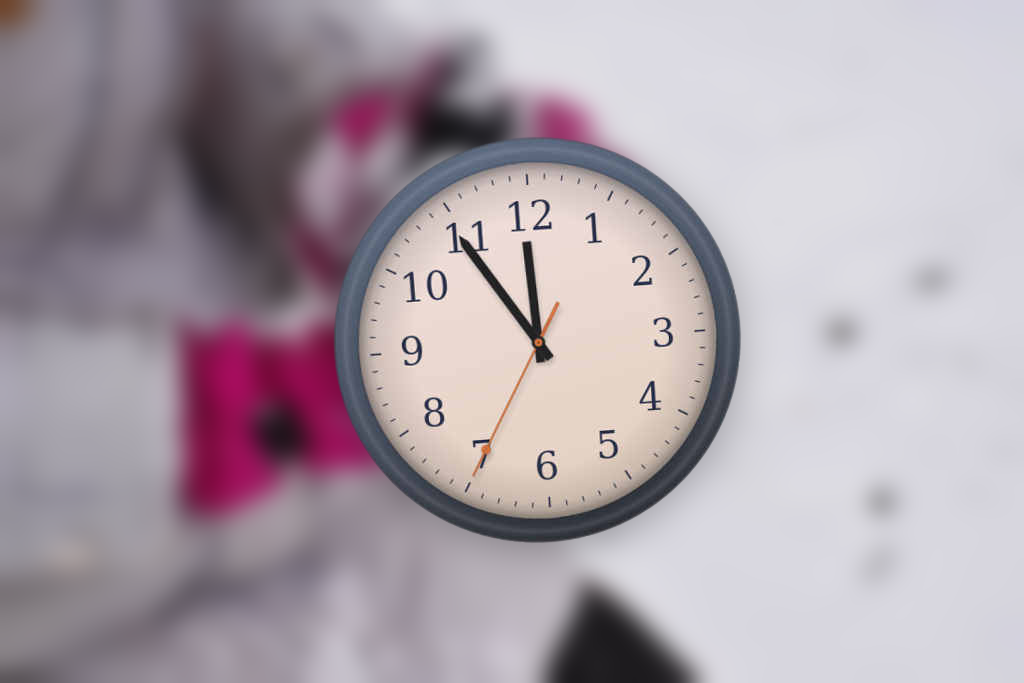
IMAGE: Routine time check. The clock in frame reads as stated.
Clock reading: 11:54:35
